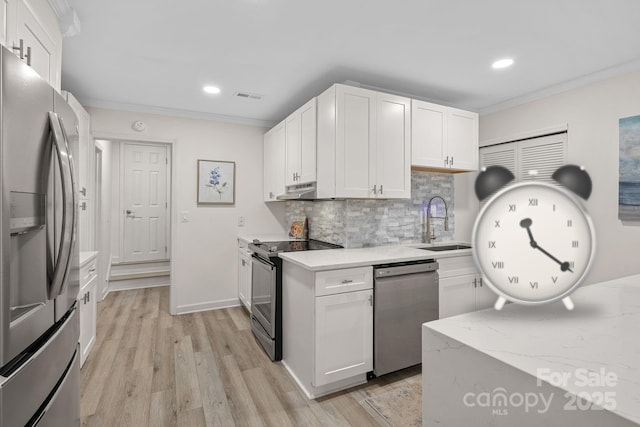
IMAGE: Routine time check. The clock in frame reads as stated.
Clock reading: 11:21
